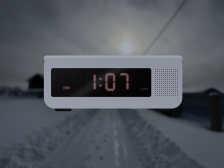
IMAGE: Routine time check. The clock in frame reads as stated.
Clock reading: 1:07
